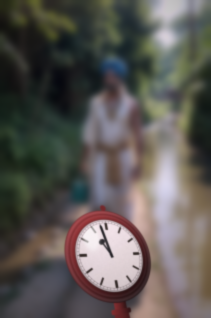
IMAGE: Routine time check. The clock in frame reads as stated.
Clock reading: 10:58
